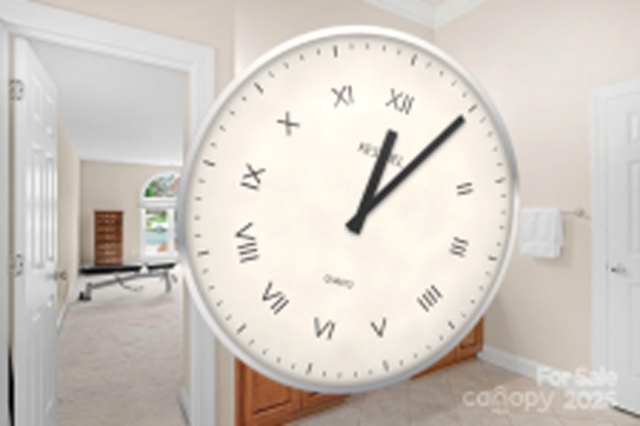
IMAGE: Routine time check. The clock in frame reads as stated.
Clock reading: 12:05
